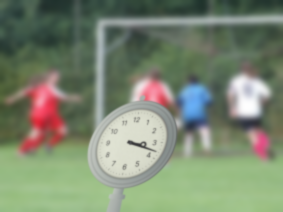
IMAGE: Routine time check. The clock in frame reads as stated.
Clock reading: 3:18
